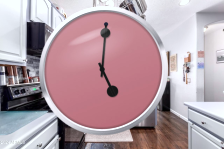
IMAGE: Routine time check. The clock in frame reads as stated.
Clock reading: 5:00
